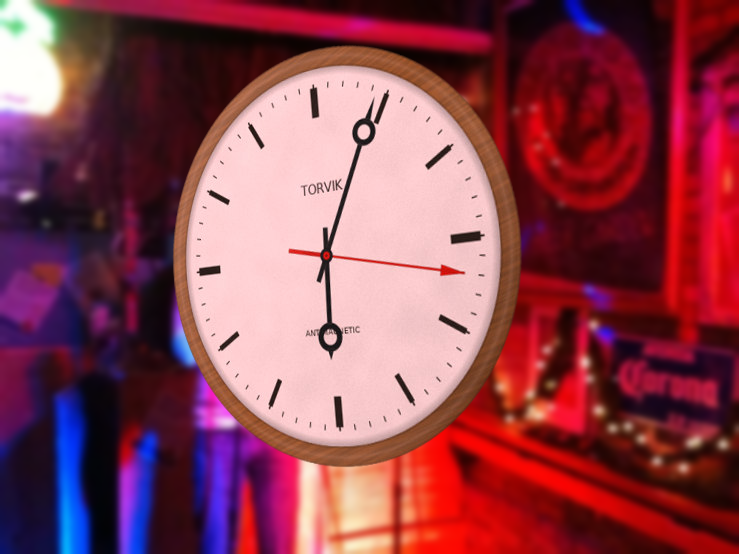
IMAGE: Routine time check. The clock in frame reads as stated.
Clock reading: 6:04:17
